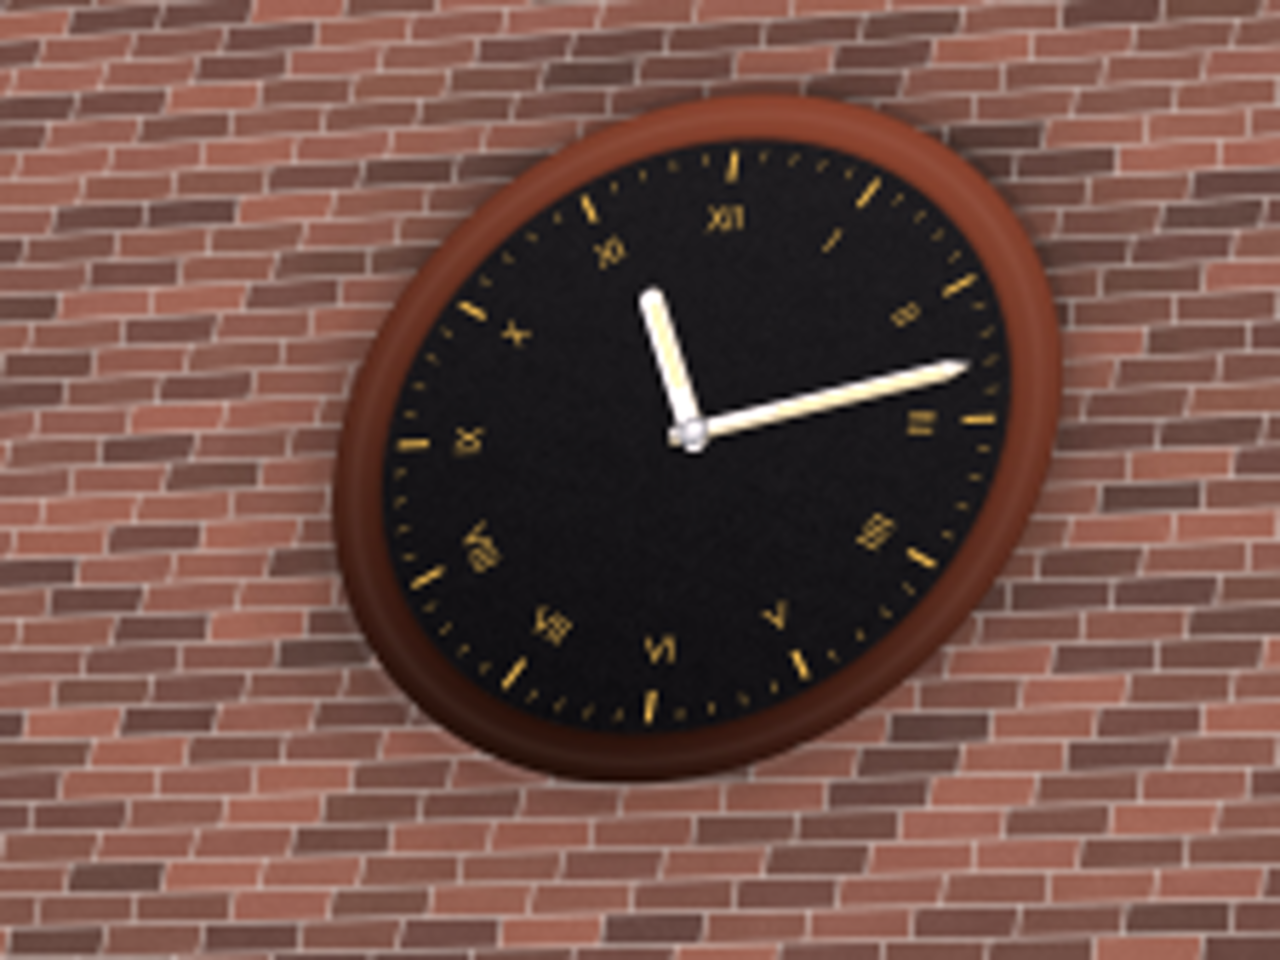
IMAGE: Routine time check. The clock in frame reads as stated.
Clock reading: 11:13
